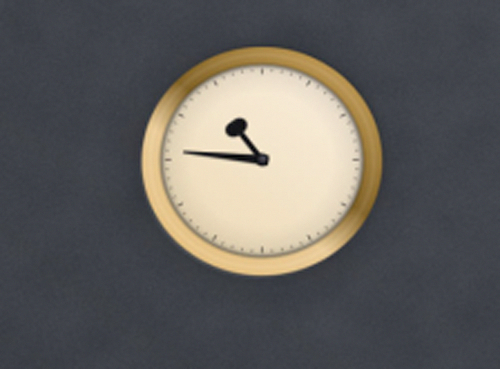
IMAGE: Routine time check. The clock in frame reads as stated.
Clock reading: 10:46
